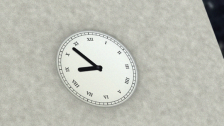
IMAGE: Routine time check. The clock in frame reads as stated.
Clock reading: 8:53
